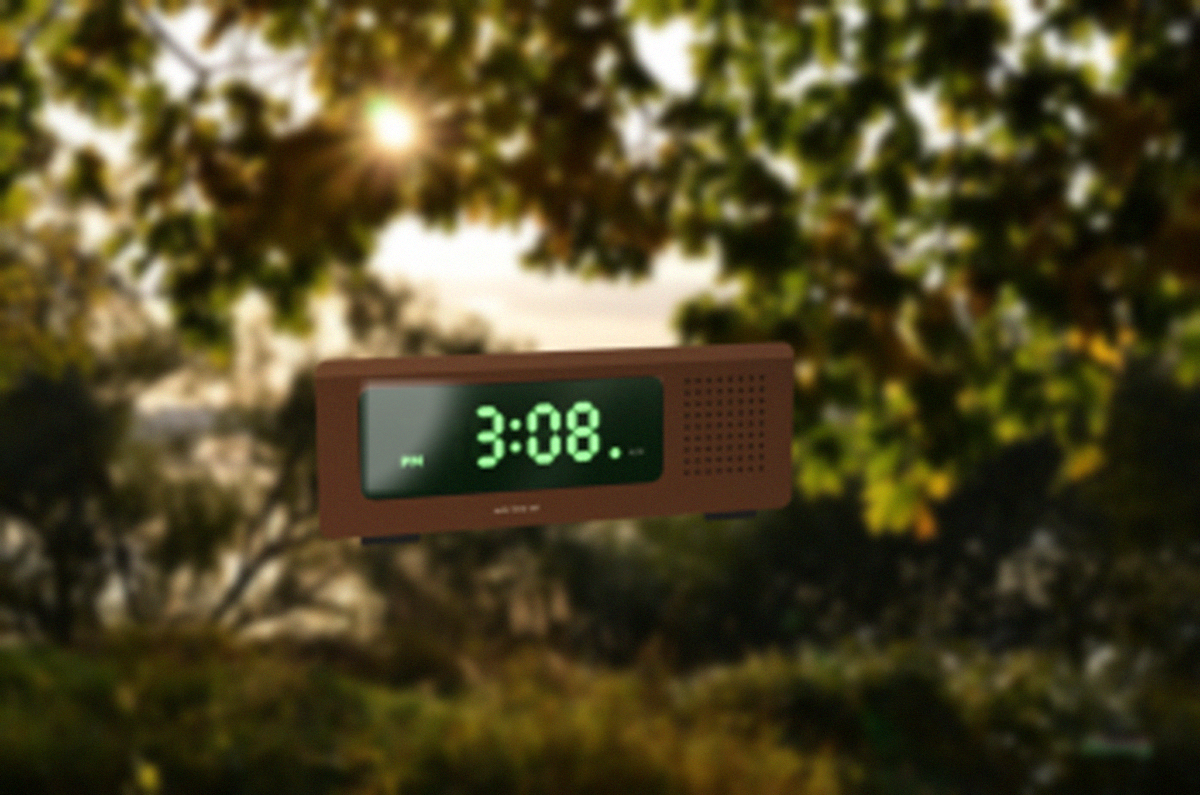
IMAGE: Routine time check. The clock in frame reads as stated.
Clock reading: 3:08
